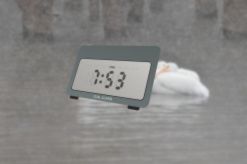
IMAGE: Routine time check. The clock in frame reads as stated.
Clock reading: 7:53
